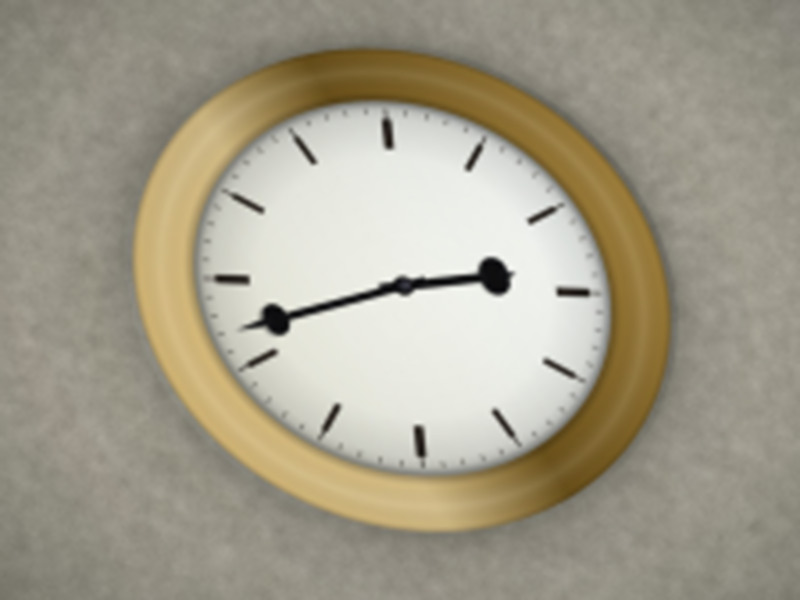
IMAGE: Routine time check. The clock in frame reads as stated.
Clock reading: 2:42
